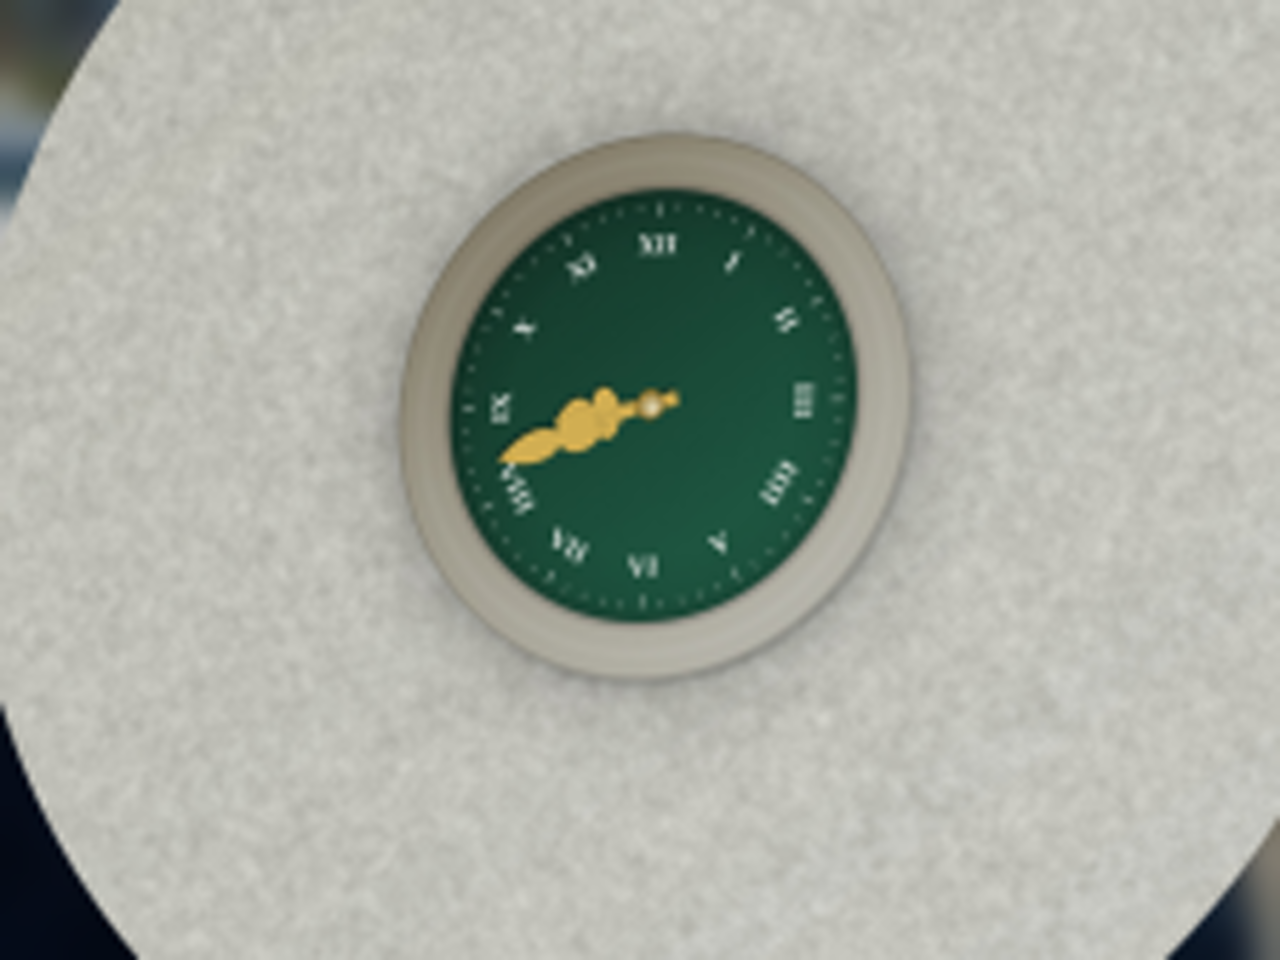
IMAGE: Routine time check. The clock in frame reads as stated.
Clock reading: 8:42
